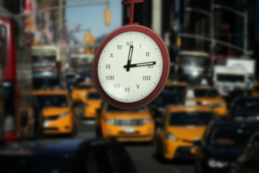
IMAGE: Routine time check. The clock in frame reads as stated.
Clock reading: 12:14
